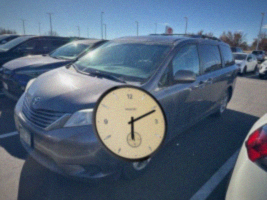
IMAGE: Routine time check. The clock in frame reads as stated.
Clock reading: 6:11
